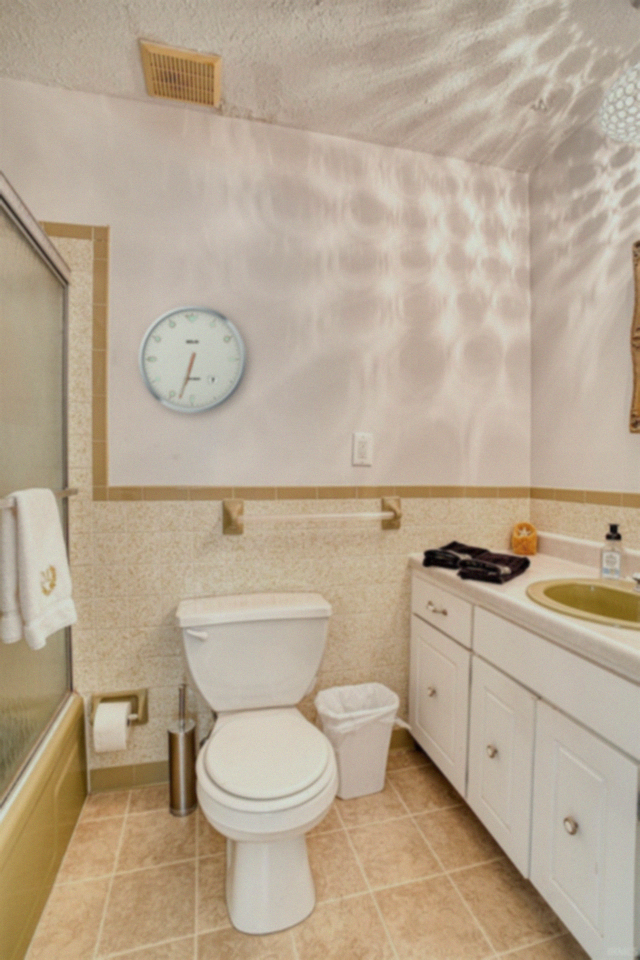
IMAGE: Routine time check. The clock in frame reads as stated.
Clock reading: 6:33
